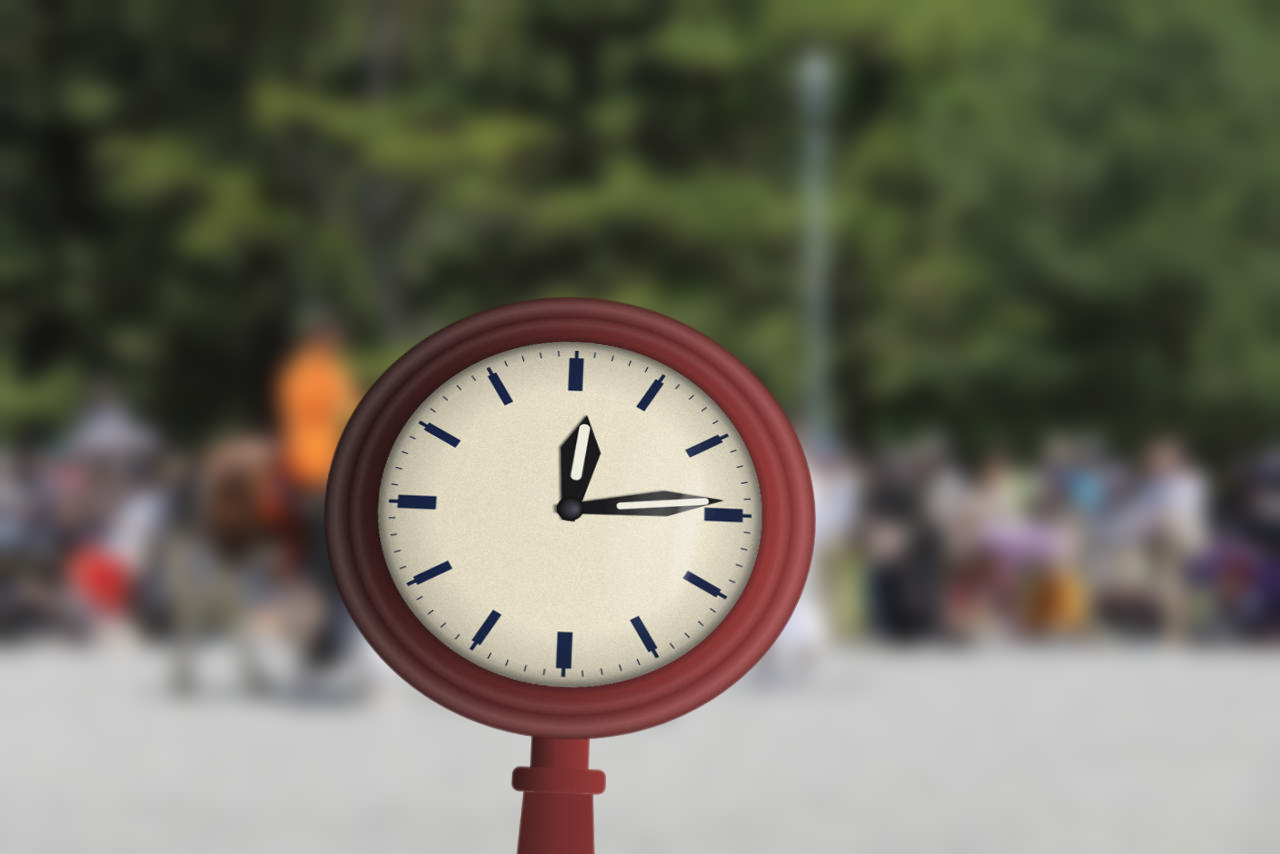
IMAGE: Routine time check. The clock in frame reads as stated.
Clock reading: 12:14
